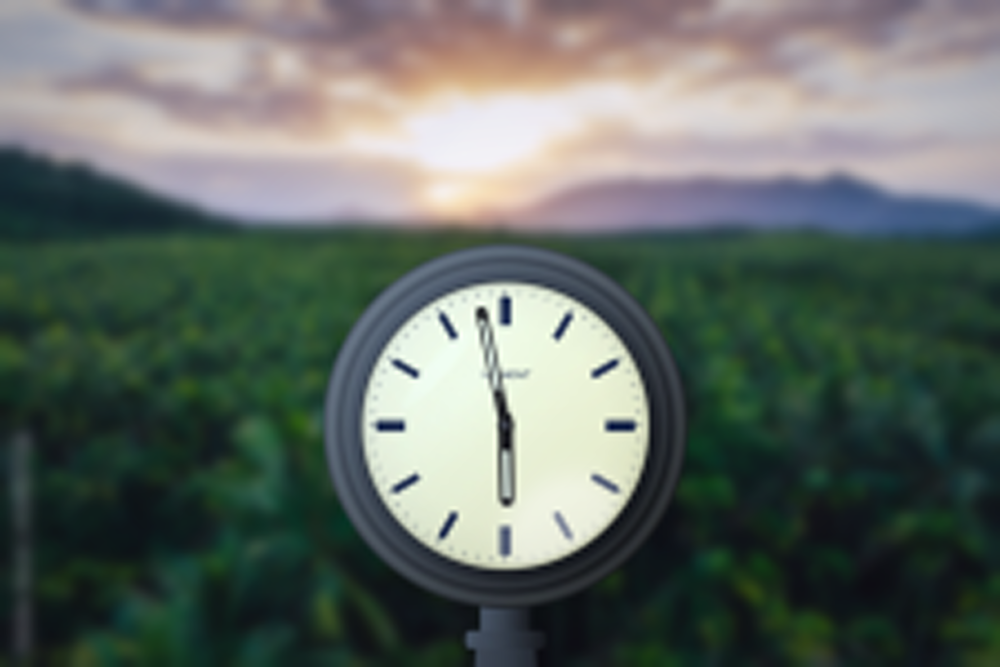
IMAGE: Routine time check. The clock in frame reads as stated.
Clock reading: 5:58
